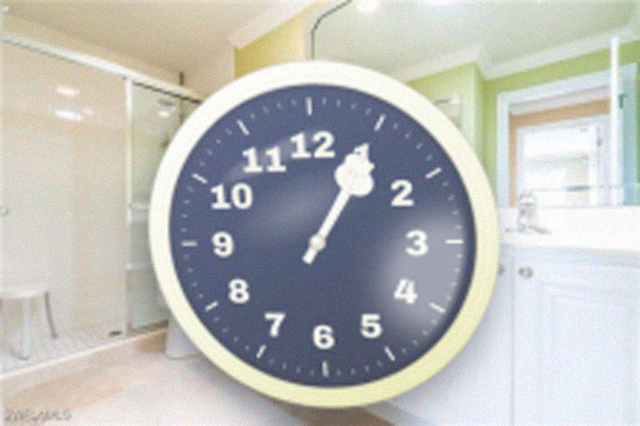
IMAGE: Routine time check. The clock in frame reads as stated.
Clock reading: 1:05
